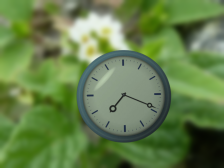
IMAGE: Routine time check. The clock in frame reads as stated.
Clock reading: 7:19
